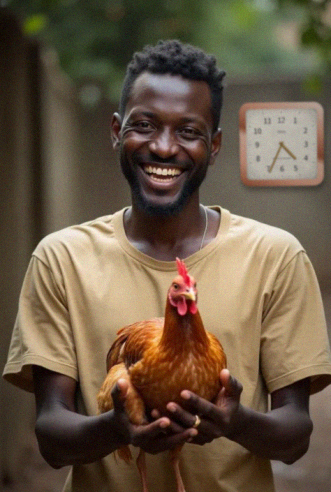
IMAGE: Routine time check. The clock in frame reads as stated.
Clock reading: 4:34
